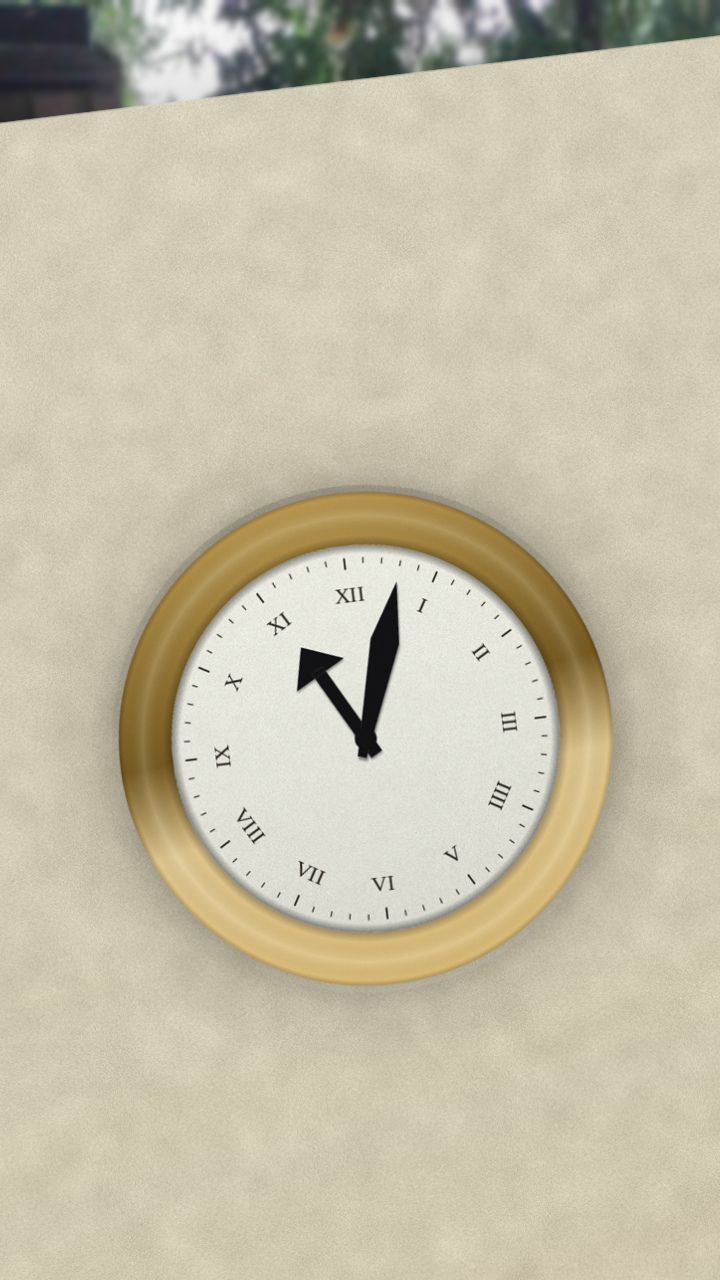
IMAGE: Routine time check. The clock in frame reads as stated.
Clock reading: 11:03
